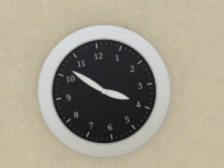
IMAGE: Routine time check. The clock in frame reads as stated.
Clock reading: 3:52
